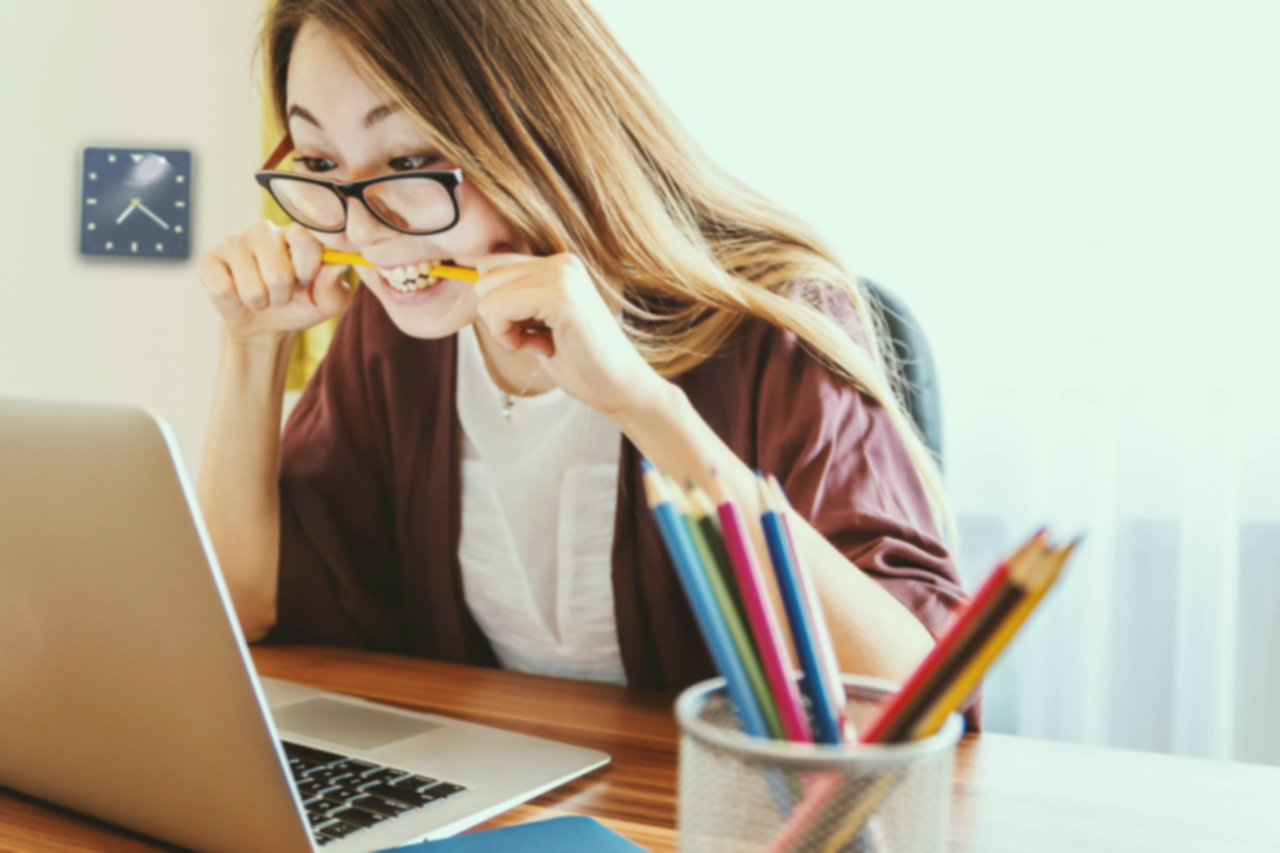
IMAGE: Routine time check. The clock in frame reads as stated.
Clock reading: 7:21
